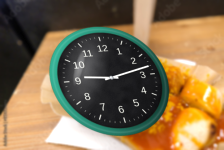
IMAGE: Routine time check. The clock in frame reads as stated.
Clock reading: 9:13
